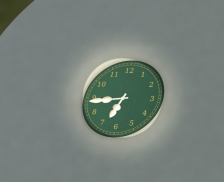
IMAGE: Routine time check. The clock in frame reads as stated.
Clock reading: 6:44
